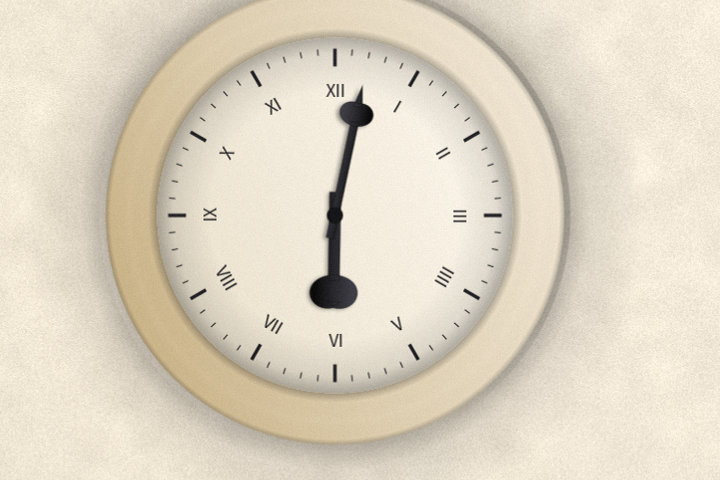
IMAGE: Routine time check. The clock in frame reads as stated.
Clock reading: 6:02
